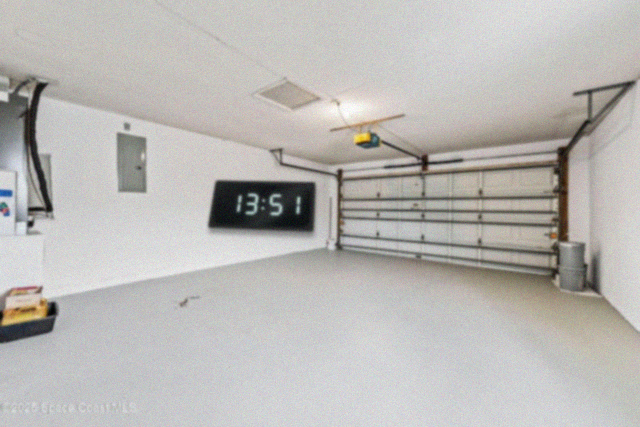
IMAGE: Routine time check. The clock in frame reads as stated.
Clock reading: 13:51
